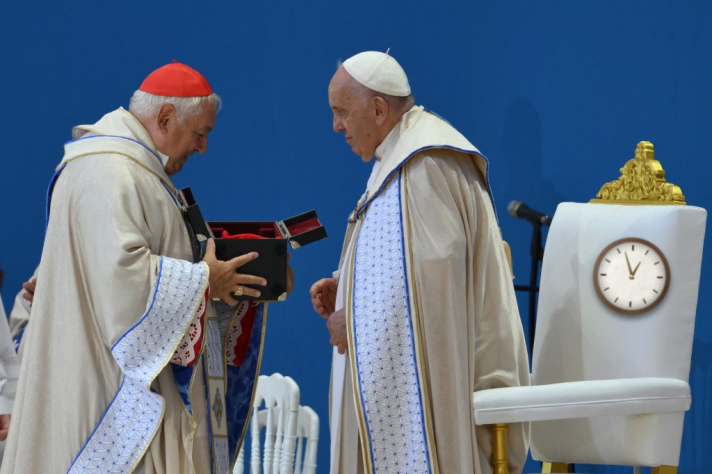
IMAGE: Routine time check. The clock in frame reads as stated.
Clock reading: 12:57
